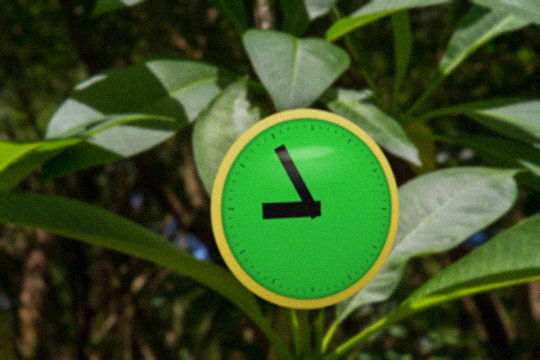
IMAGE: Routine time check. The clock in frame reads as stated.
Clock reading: 8:55
